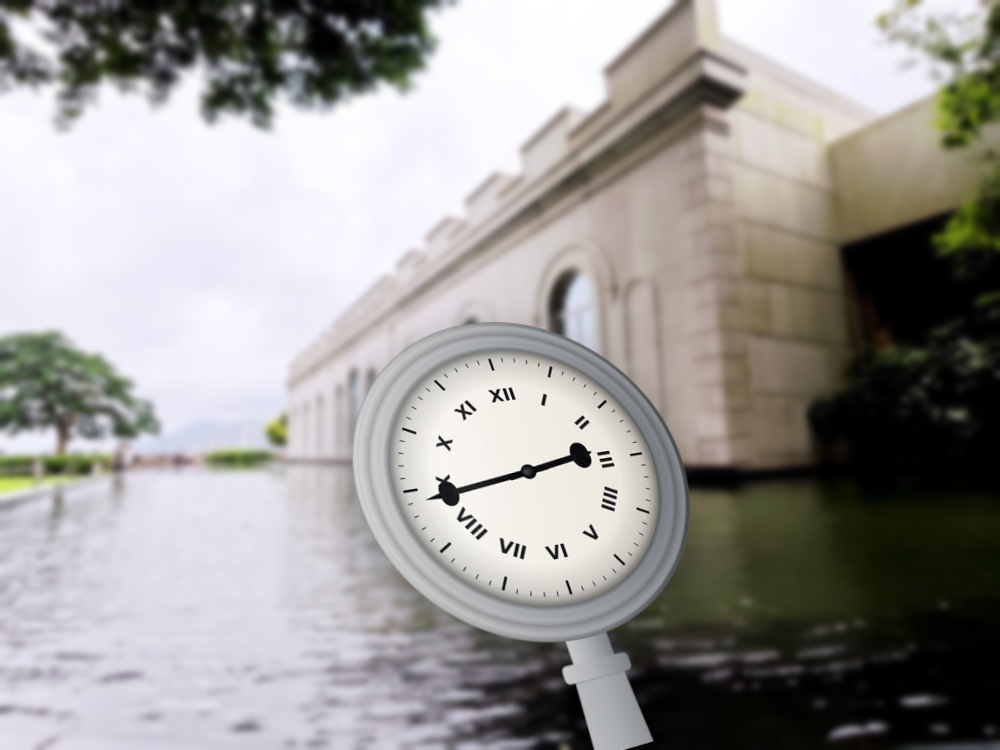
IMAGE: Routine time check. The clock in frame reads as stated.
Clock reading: 2:44
